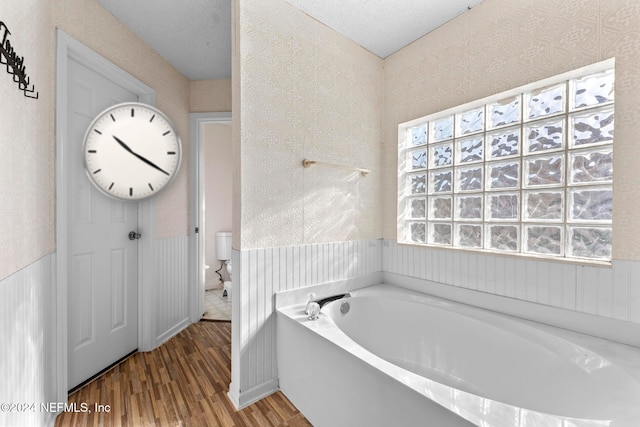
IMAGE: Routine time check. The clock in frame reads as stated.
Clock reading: 10:20
